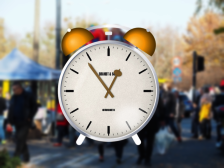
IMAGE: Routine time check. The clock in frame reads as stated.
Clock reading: 12:54
